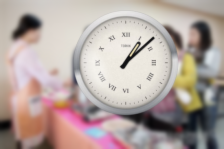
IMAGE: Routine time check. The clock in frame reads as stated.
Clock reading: 1:08
